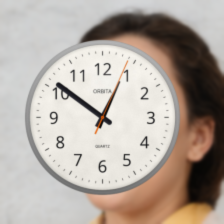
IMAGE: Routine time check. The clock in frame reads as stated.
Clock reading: 12:51:04
